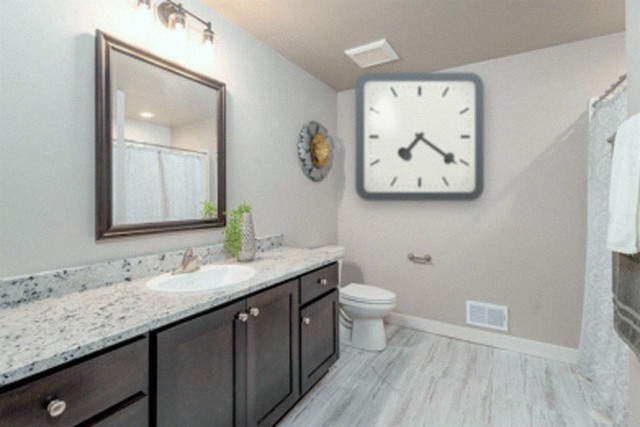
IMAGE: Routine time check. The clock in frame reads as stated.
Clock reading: 7:21
